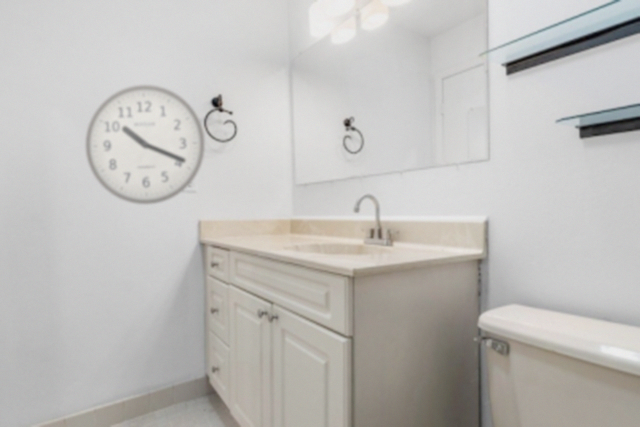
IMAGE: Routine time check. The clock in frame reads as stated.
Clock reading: 10:19
